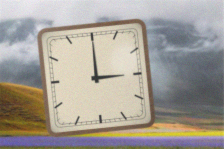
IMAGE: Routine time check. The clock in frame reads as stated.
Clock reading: 3:00
